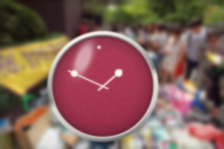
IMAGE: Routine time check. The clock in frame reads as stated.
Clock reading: 1:50
